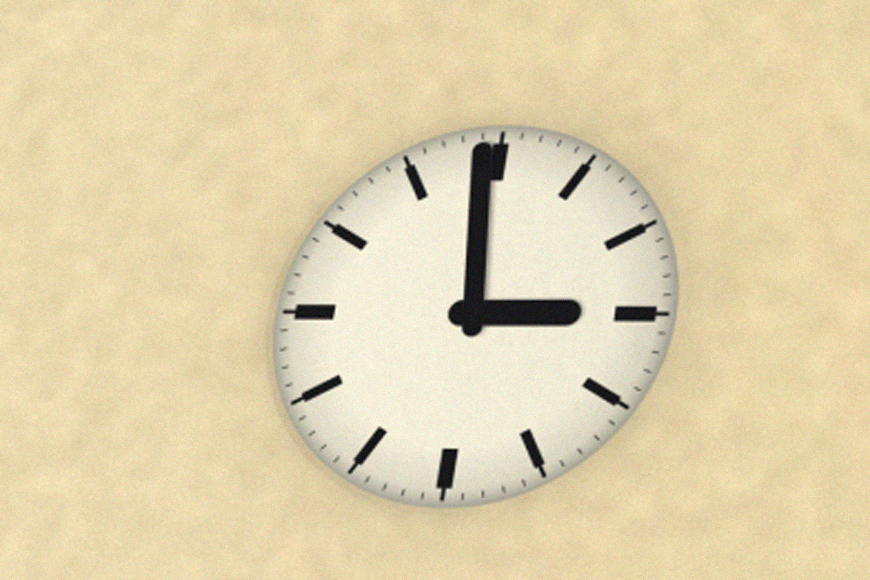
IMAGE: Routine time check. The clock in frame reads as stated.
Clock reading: 2:59
